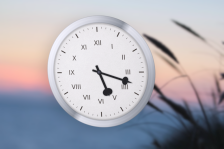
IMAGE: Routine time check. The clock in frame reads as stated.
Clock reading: 5:18
